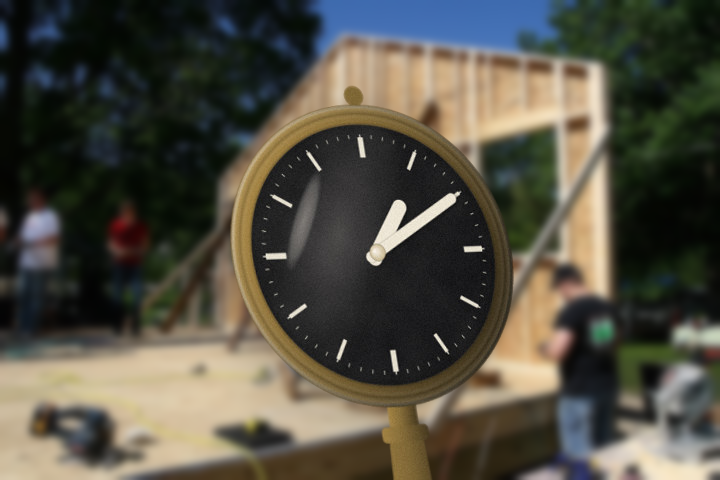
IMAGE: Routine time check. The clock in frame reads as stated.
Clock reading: 1:10
